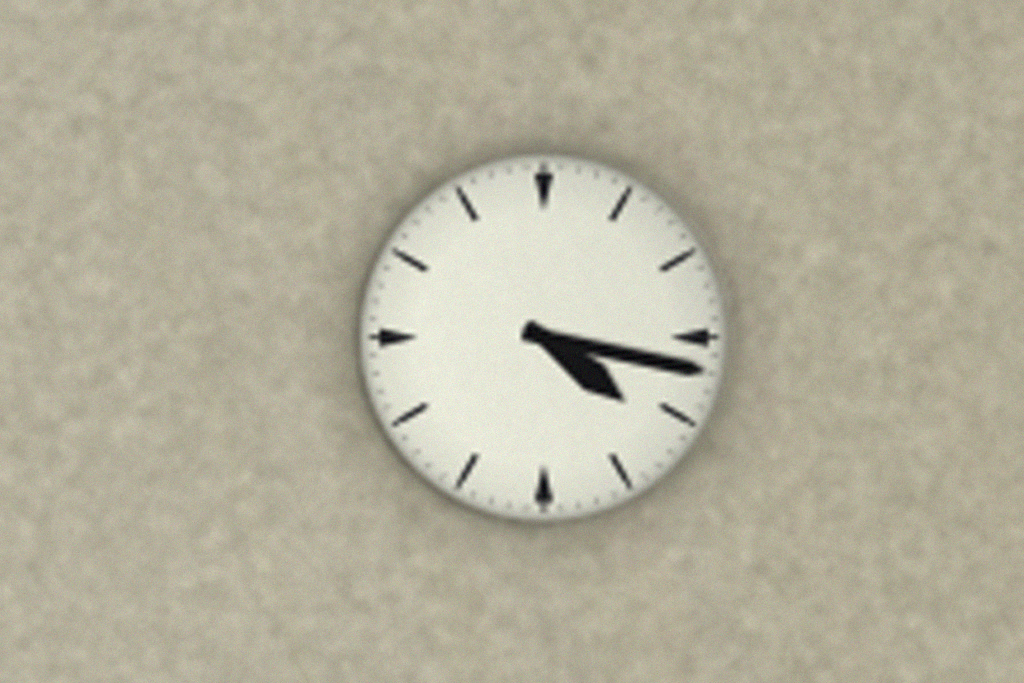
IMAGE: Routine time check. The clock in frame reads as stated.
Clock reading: 4:17
